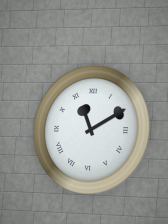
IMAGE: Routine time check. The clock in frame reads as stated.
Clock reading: 11:10
